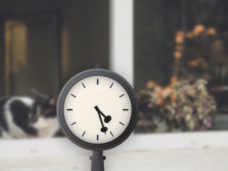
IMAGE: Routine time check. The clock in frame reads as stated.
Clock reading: 4:27
